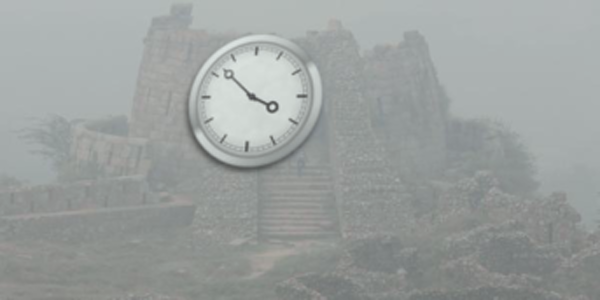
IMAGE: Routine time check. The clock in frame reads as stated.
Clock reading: 3:52
